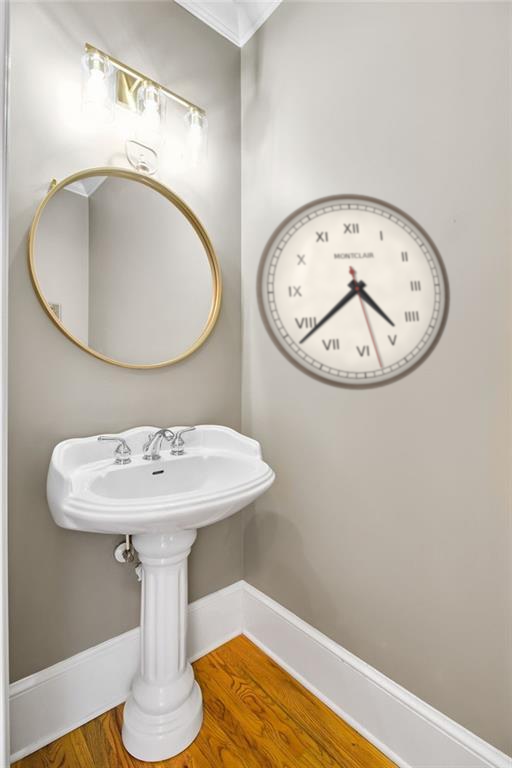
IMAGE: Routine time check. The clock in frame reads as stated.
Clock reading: 4:38:28
